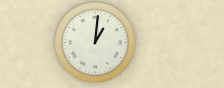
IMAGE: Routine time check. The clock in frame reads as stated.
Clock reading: 1:01
